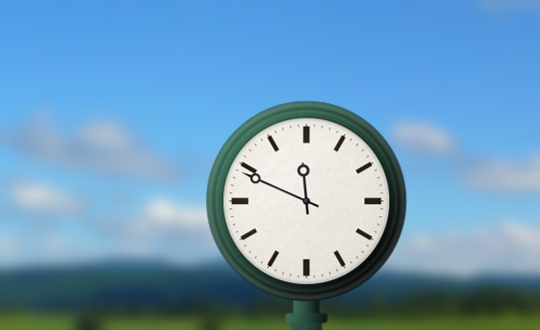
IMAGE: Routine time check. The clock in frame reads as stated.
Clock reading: 11:49
